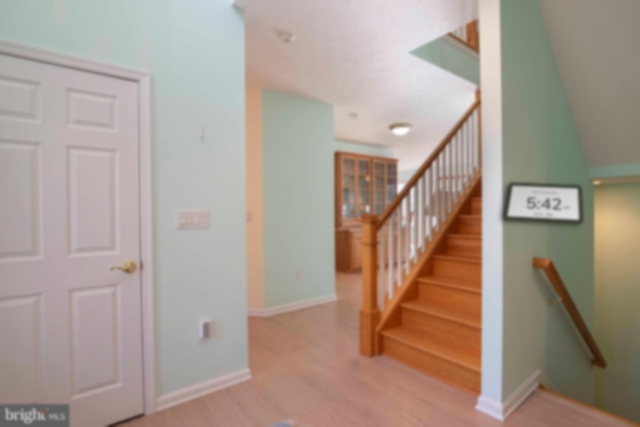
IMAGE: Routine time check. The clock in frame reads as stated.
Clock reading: 5:42
